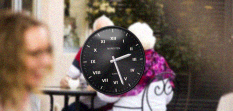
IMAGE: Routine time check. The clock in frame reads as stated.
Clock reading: 2:27
